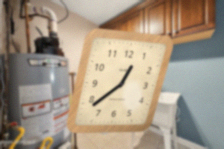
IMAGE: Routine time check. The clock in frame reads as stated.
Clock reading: 12:38
